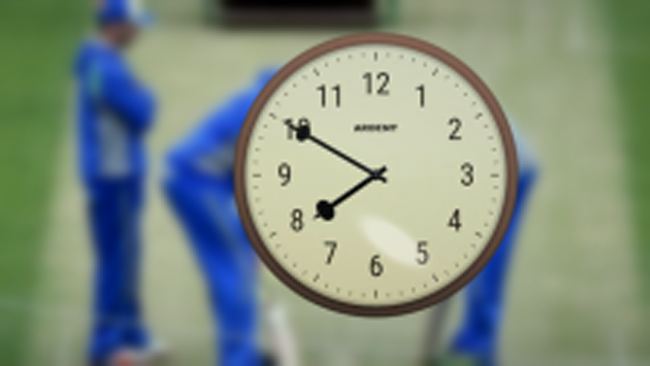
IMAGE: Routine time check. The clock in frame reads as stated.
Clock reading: 7:50
